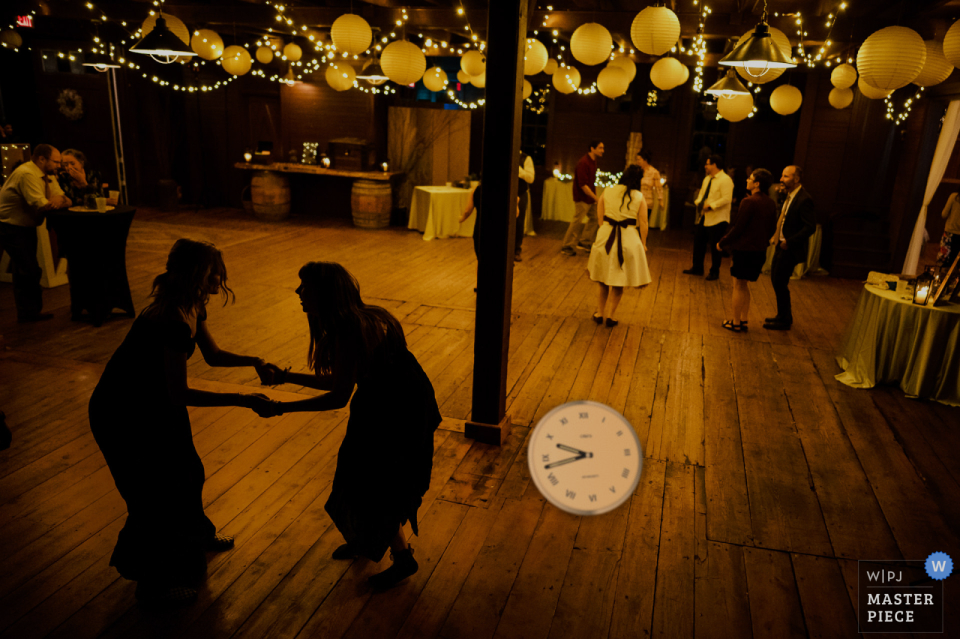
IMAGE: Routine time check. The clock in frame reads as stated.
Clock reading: 9:43
